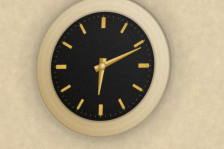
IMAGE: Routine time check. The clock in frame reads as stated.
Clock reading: 6:11
